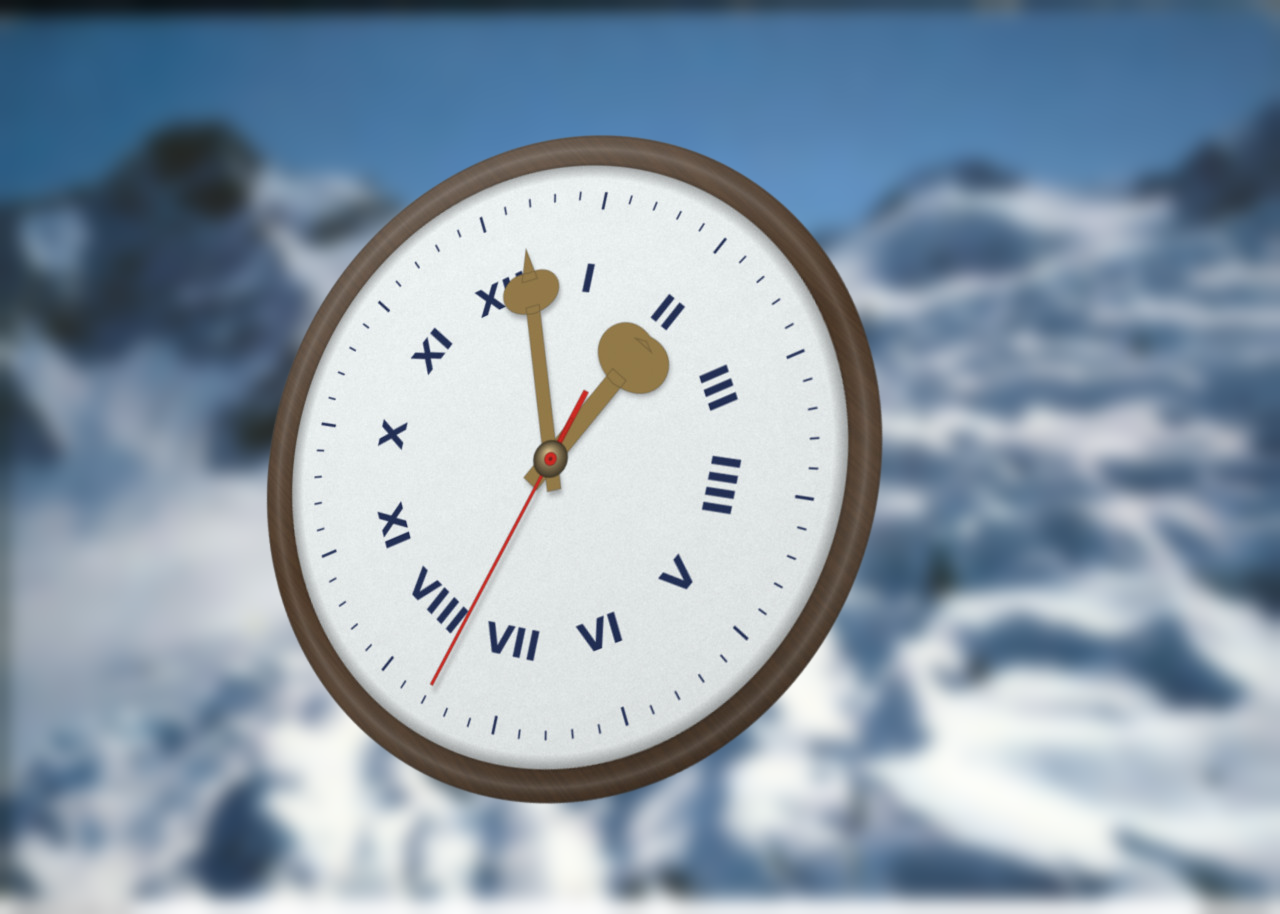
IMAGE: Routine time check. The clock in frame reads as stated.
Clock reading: 2:01:38
